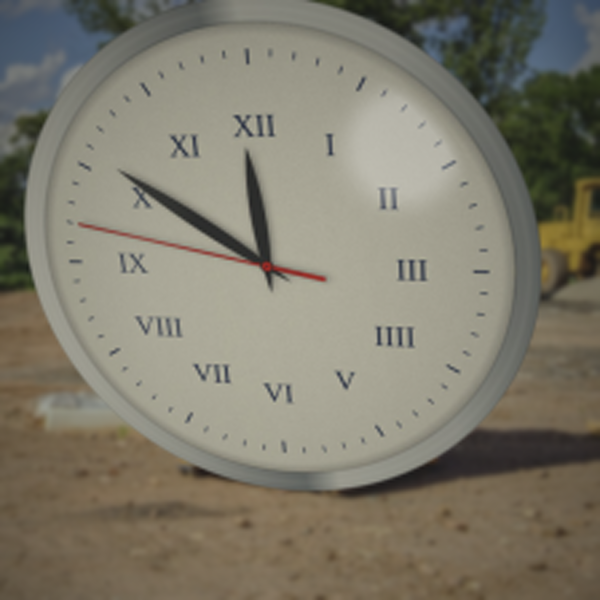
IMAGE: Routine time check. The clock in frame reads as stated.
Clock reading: 11:50:47
